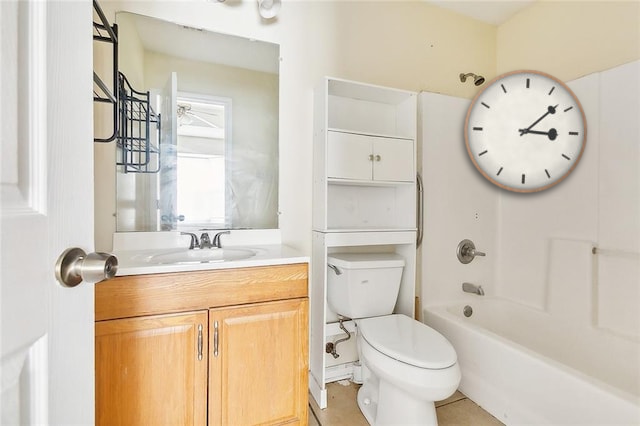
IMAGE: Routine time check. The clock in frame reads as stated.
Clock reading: 3:08
